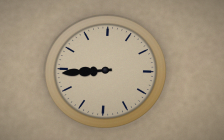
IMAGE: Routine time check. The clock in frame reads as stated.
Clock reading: 8:44
